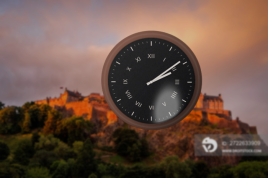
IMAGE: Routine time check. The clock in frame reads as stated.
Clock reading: 2:09
